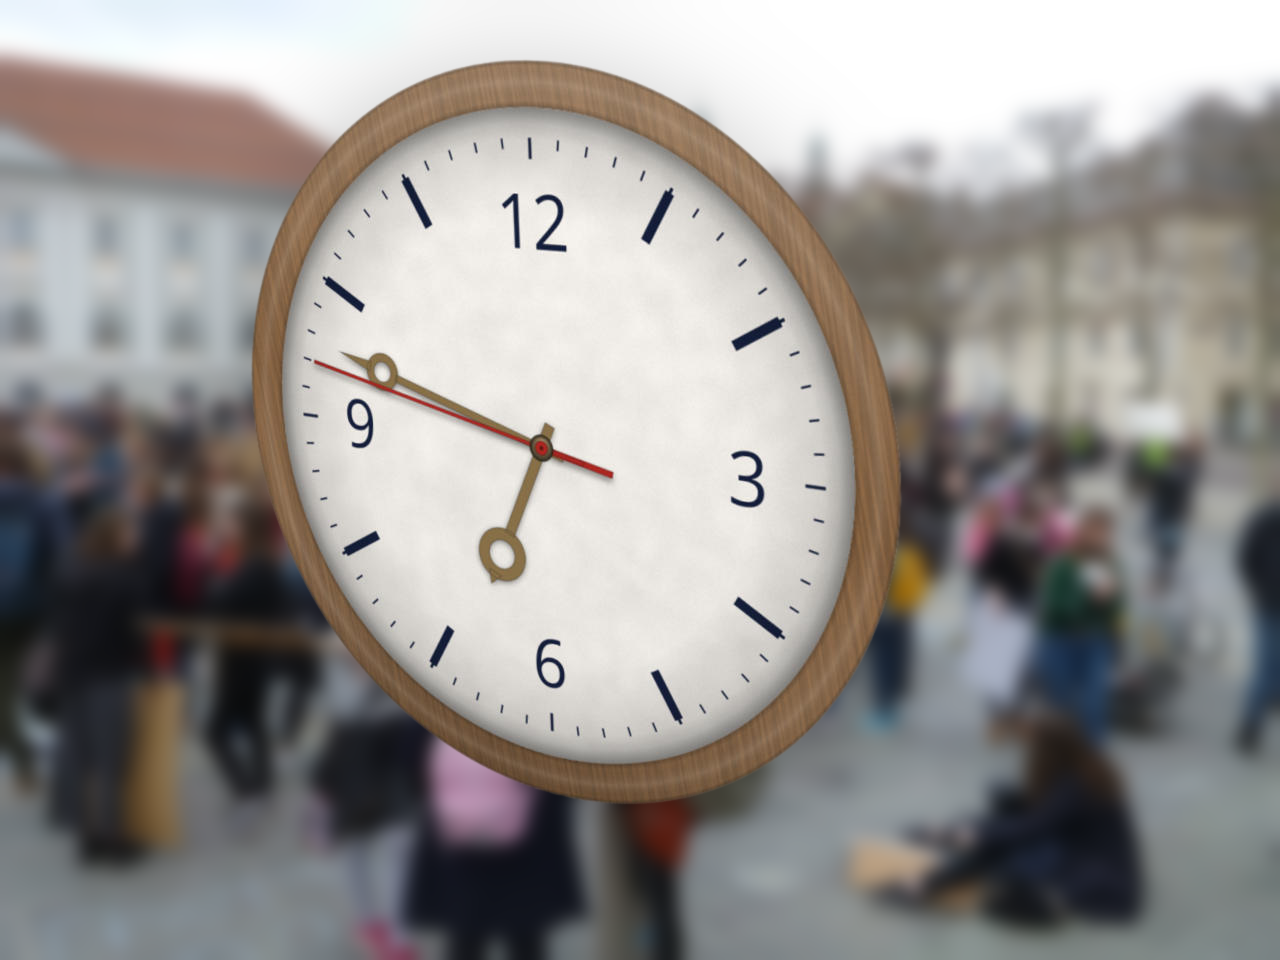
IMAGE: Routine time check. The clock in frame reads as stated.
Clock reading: 6:47:47
